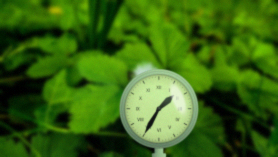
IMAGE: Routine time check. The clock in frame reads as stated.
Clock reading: 1:35
